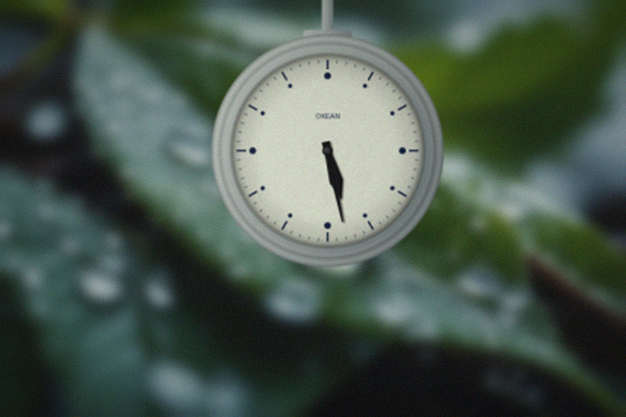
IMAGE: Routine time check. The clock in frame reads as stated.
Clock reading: 5:28
